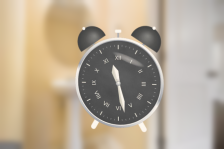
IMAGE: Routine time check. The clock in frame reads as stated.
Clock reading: 11:28
